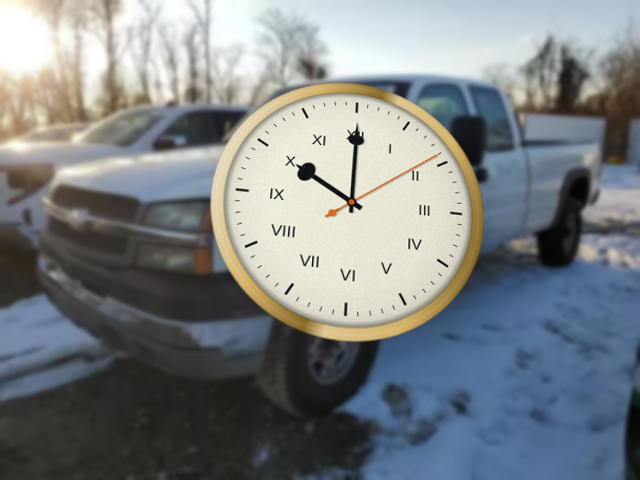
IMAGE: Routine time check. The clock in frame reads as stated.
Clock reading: 10:00:09
